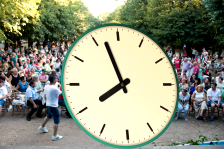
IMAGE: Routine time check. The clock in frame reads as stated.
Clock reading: 7:57
